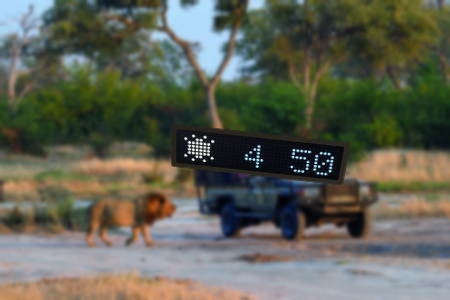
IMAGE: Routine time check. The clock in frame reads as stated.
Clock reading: 4:50
